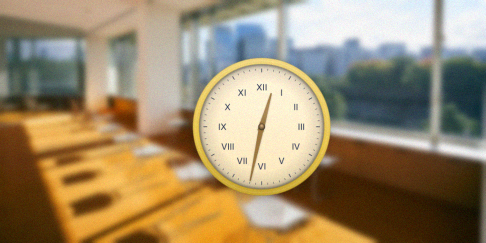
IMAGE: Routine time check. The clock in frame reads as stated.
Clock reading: 12:32
